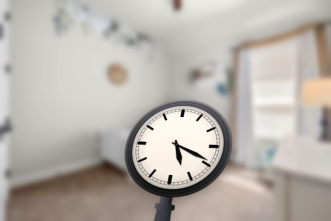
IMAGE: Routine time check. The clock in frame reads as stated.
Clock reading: 5:19
